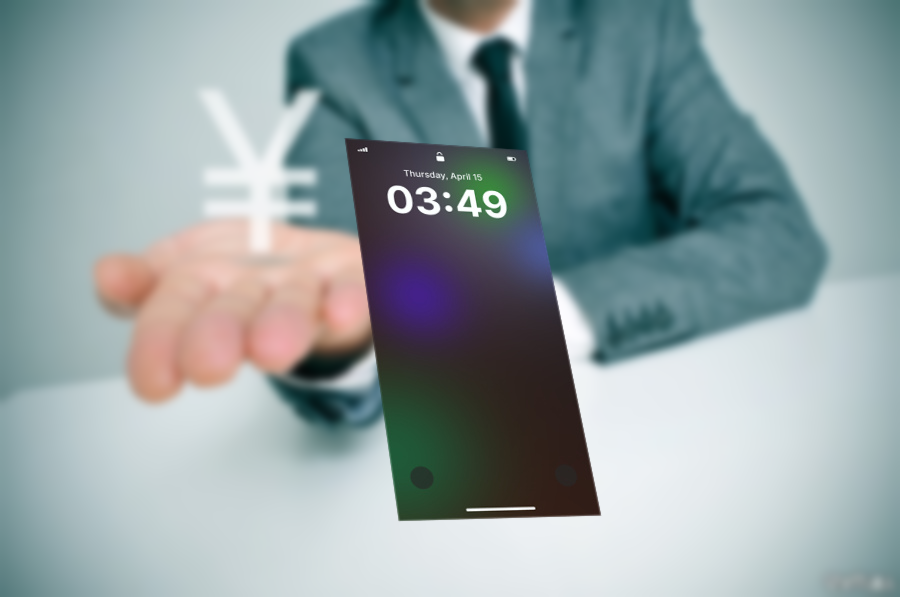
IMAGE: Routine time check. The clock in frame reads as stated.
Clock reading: 3:49
